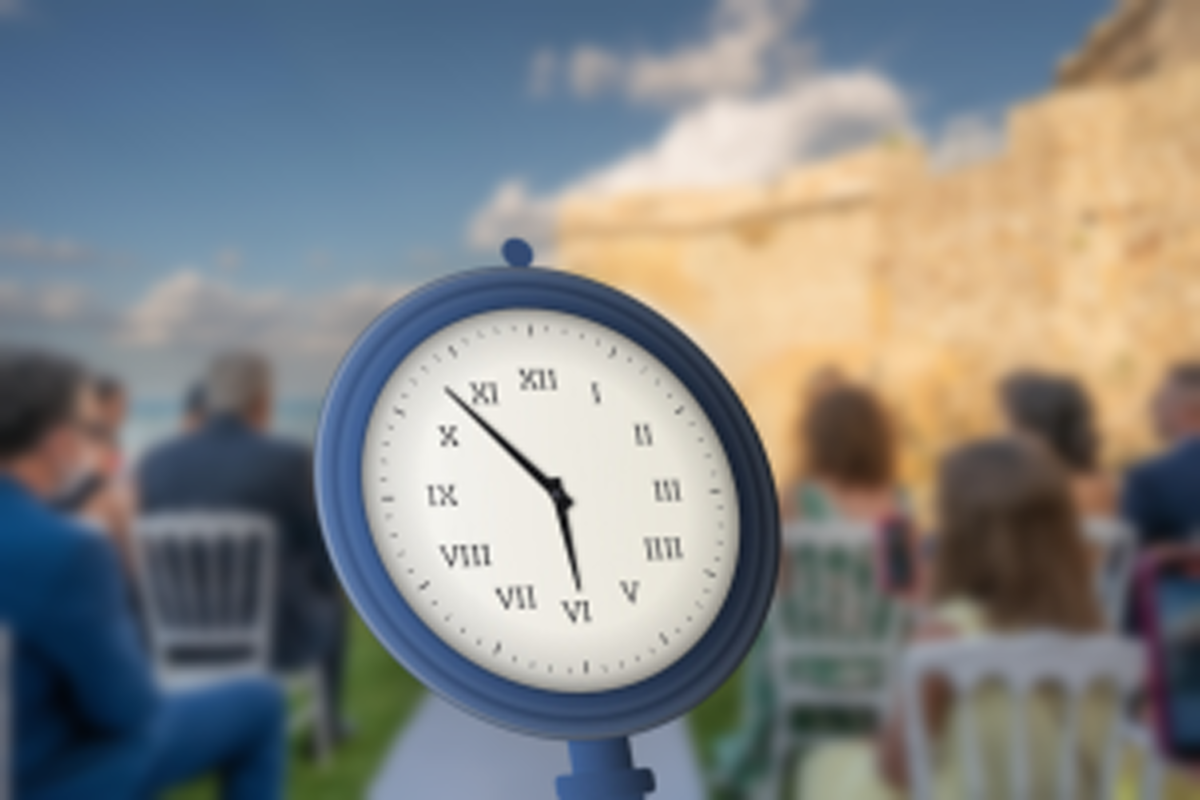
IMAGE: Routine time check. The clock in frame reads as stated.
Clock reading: 5:53
